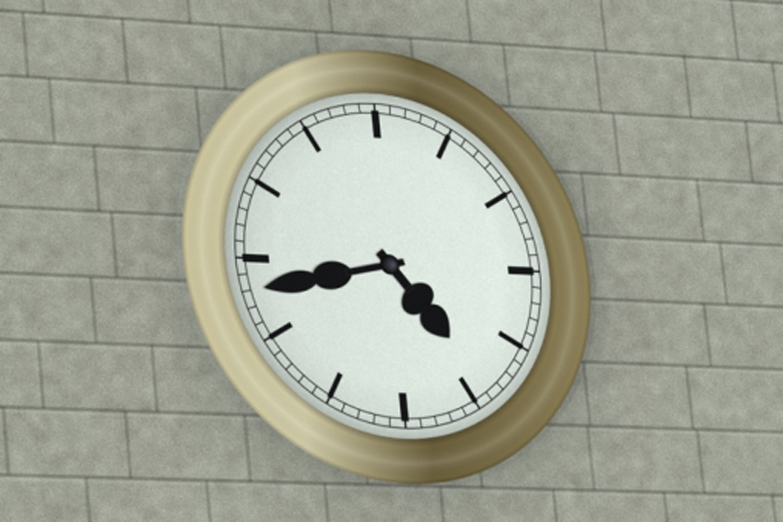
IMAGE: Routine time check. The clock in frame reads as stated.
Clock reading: 4:43
